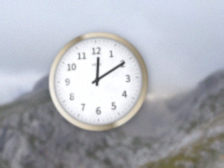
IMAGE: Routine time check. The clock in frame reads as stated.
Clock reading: 12:10
